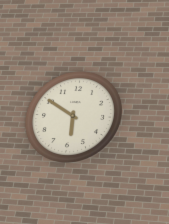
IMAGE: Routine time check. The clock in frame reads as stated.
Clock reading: 5:50
